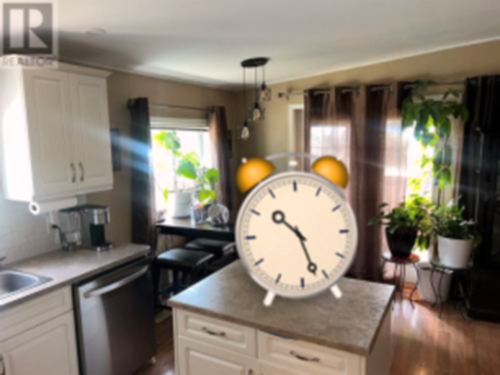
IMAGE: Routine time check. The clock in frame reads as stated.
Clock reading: 10:27
